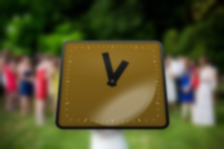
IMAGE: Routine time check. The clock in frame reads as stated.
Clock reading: 12:58
